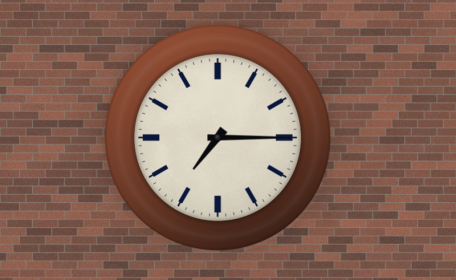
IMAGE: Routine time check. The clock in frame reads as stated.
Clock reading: 7:15
